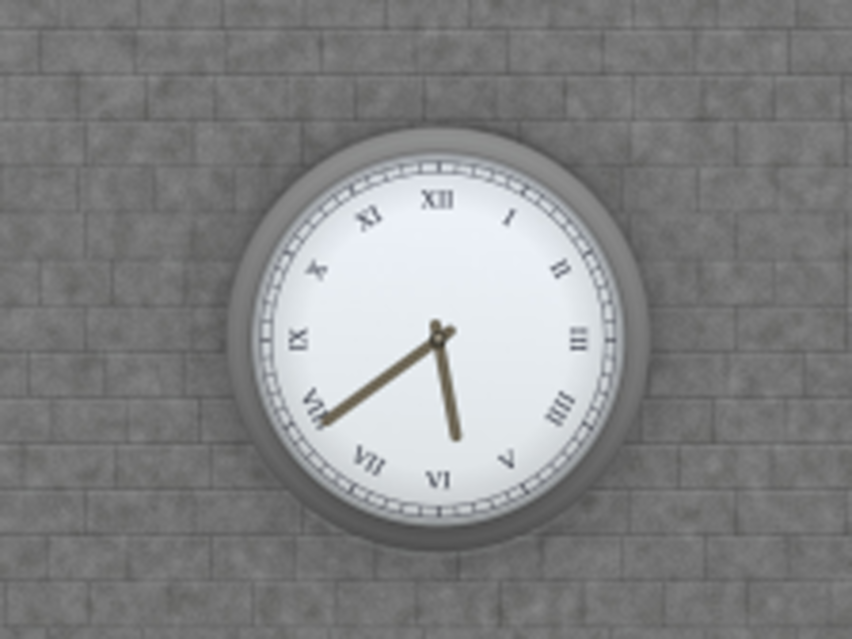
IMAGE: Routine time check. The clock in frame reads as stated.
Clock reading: 5:39
